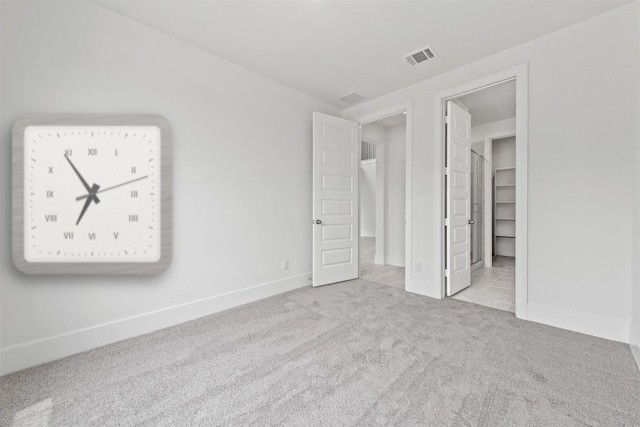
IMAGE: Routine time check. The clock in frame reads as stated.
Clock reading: 6:54:12
